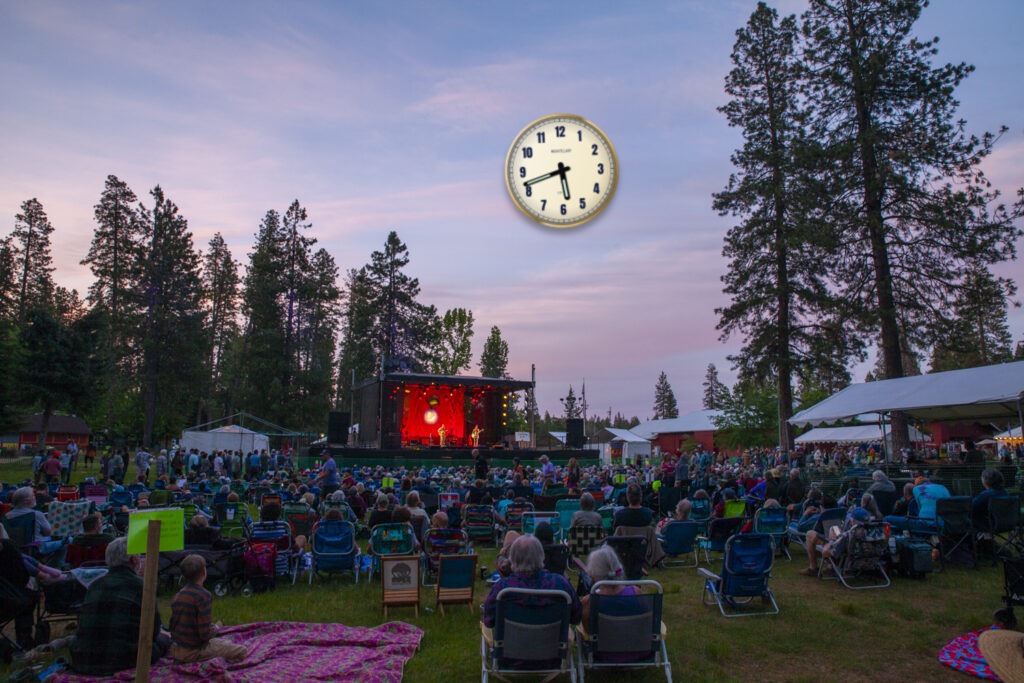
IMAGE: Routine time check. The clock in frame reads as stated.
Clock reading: 5:42
